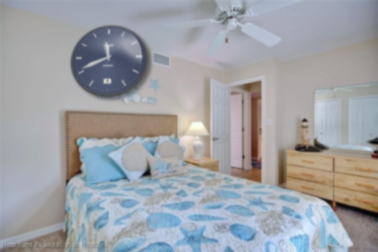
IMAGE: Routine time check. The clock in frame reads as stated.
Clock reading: 11:41
